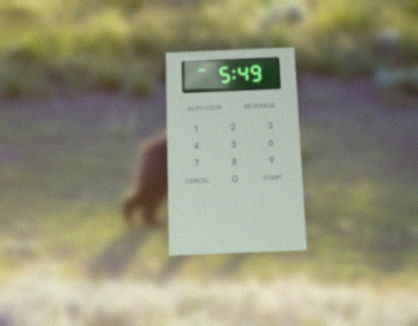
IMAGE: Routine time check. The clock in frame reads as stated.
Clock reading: 5:49
